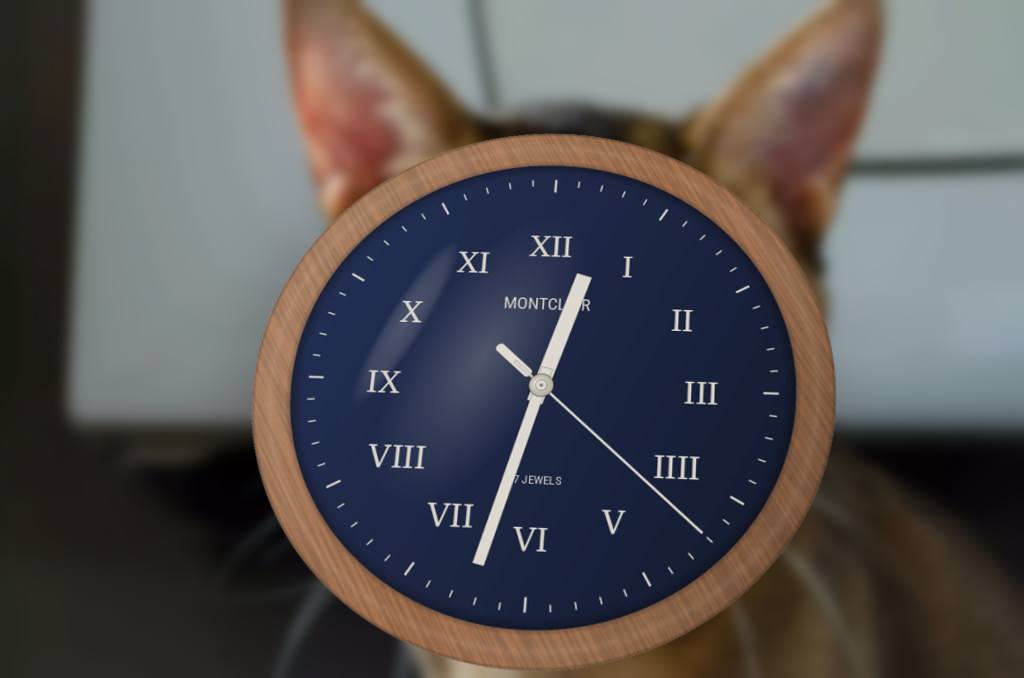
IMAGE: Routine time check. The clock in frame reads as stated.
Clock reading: 12:32:22
